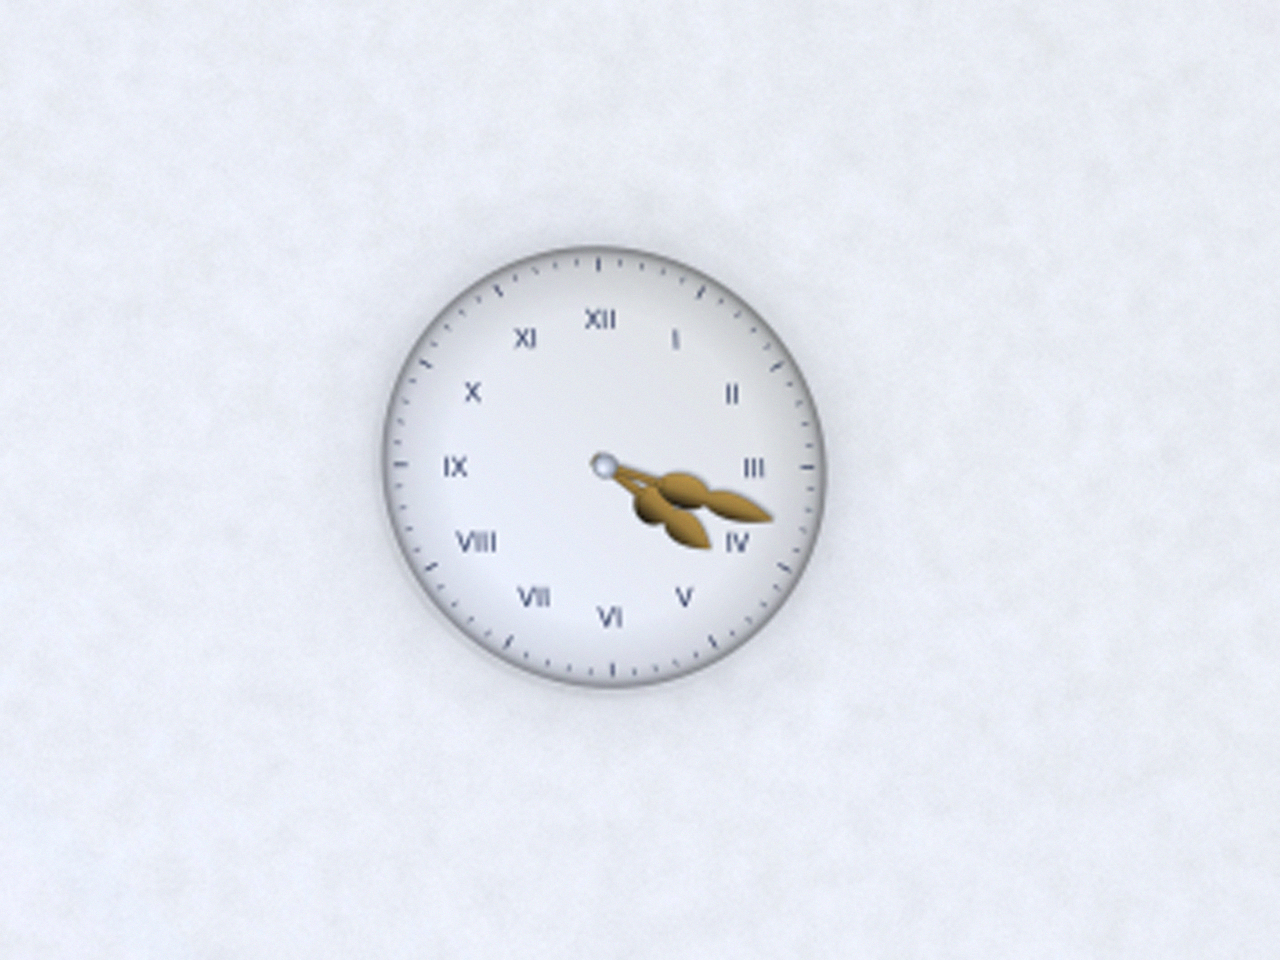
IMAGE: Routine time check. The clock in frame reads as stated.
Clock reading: 4:18
